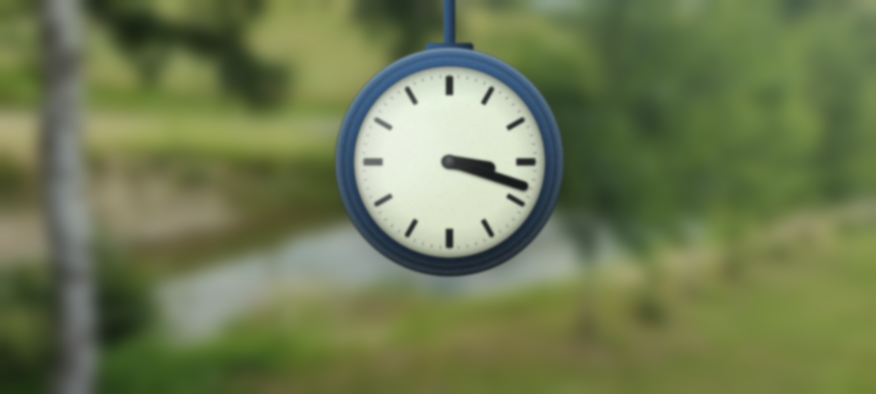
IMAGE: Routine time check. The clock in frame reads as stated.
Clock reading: 3:18
